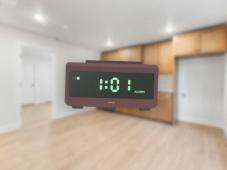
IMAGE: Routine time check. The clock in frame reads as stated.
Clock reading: 1:01
